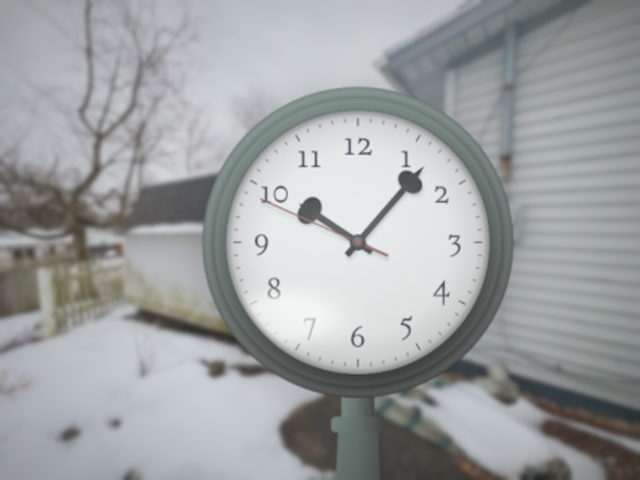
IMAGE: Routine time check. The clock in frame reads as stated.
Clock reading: 10:06:49
